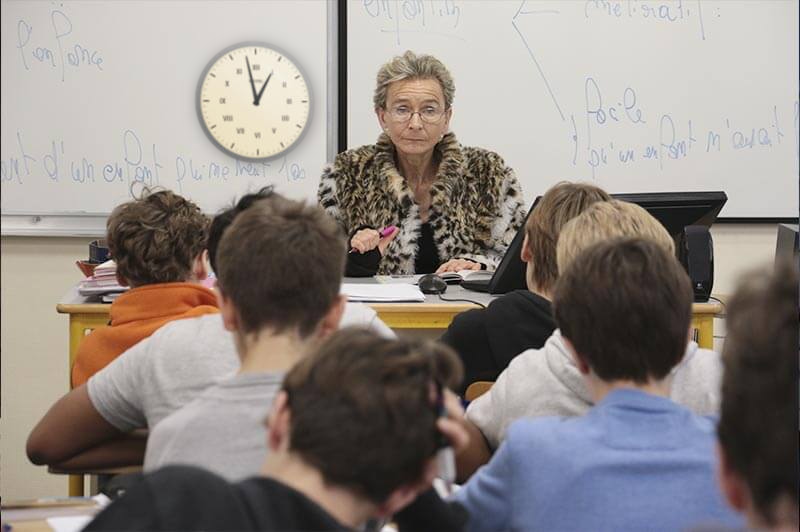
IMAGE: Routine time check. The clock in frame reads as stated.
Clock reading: 12:58
